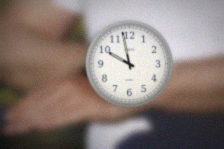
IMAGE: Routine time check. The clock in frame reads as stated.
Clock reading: 9:58
